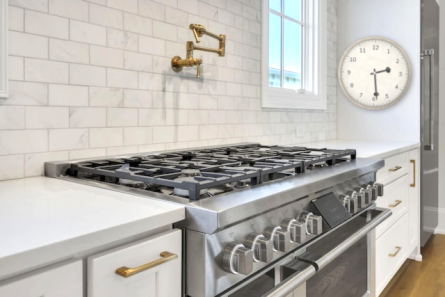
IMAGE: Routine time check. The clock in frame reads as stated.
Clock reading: 2:29
